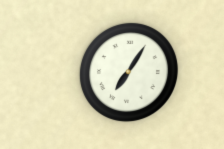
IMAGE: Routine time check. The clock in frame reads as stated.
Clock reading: 7:05
